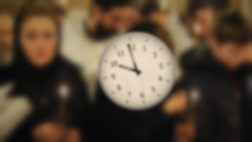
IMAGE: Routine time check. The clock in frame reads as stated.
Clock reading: 9:59
